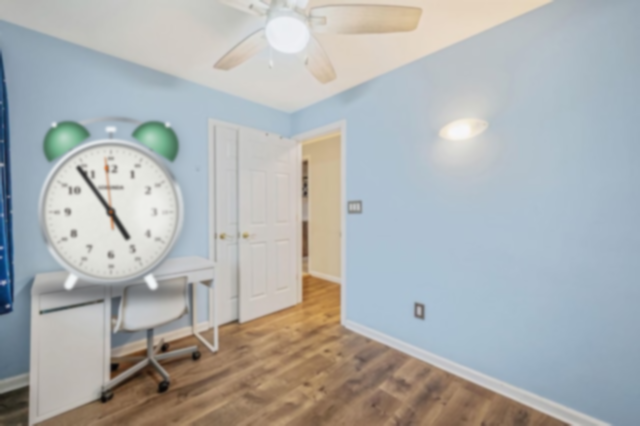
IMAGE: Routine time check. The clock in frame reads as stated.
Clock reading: 4:53:59
